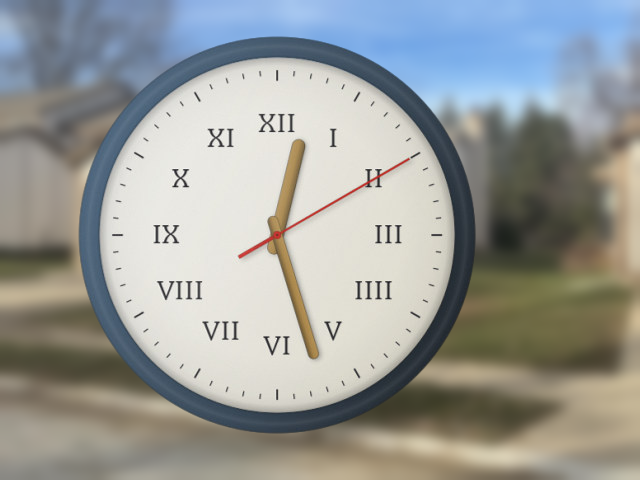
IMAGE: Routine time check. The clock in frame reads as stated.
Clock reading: 12:27:10
